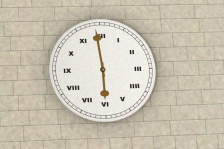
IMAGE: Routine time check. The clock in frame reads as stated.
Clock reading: 5:59
